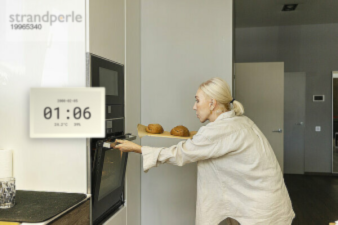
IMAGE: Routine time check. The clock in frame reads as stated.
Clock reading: 1:06
